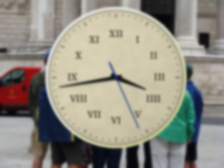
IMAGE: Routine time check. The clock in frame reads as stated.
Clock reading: 3:43:26
